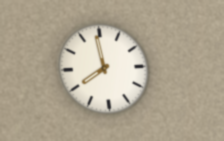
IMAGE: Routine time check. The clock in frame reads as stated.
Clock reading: 7:59
